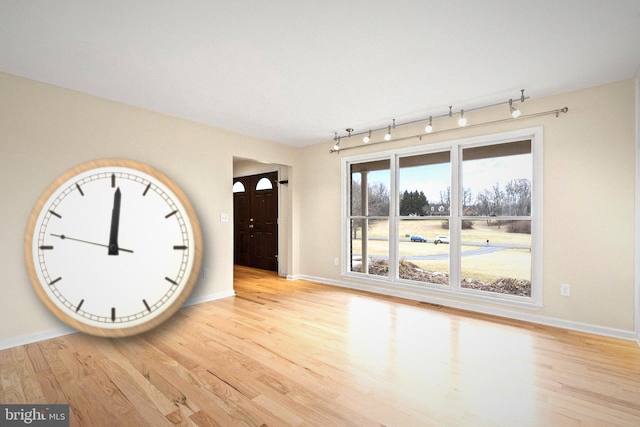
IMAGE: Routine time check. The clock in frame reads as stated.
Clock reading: 12:00:47
